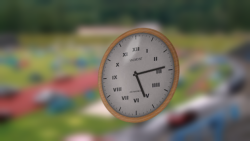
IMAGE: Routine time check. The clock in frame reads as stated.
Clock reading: 5:14
